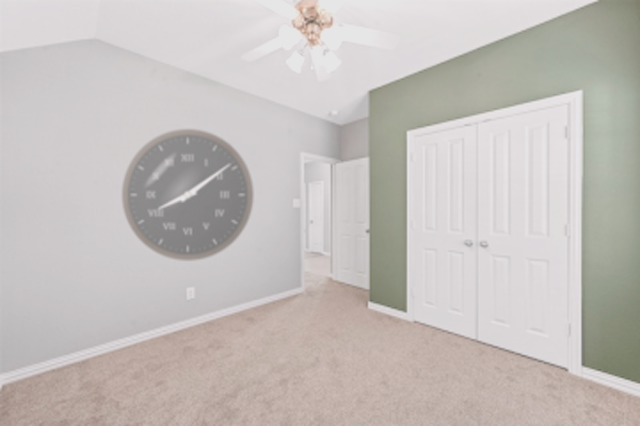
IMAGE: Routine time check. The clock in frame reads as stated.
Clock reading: 8:09
